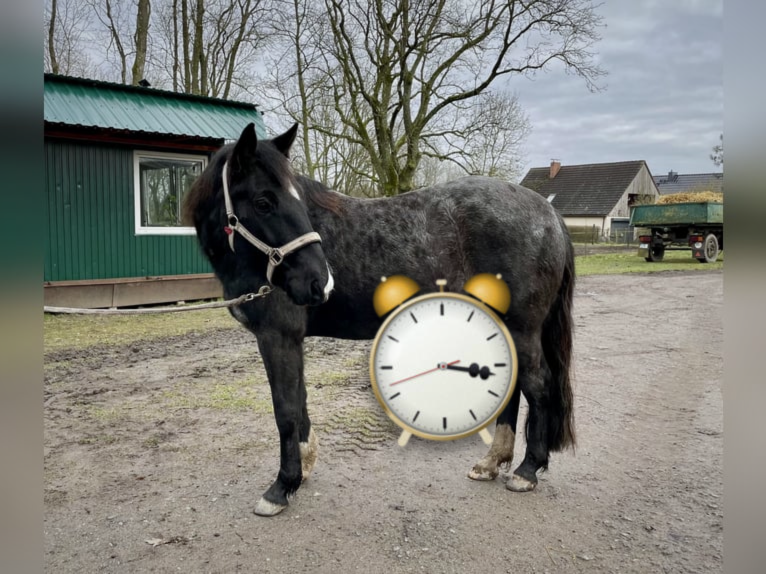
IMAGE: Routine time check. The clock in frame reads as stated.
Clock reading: 3:16:42
